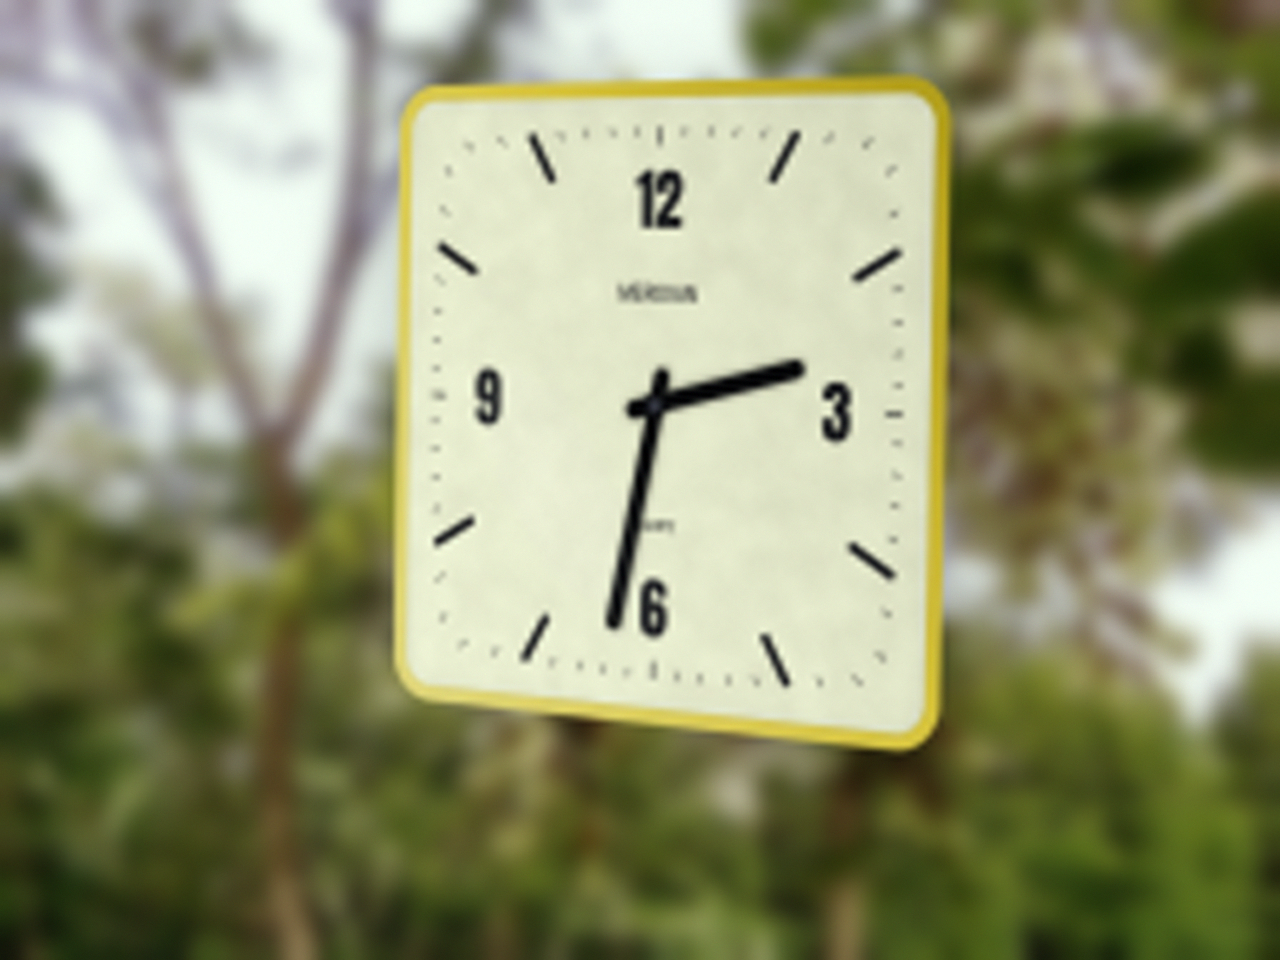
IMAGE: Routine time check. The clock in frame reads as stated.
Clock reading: 2:32
